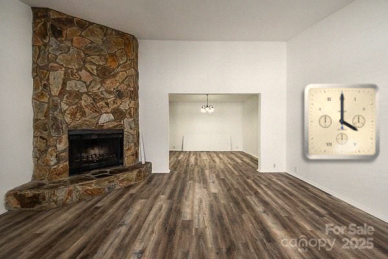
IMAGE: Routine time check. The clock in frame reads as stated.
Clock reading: 4:00
